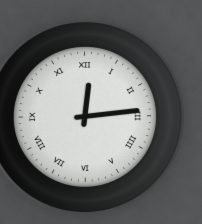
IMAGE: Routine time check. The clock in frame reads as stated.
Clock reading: 12:14
